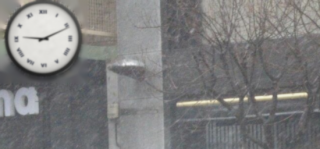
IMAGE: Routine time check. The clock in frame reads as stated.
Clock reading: 9:11
